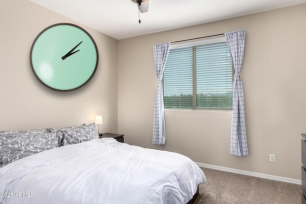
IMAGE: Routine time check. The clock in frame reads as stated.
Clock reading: 2:08
